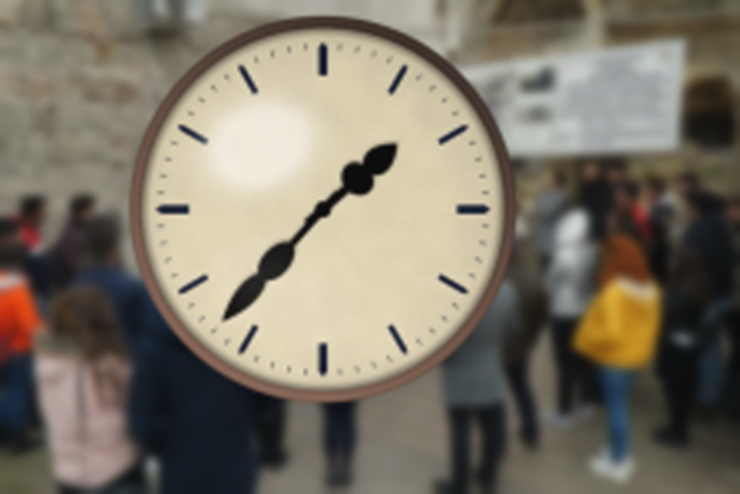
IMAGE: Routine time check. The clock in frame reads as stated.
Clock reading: 1:37
